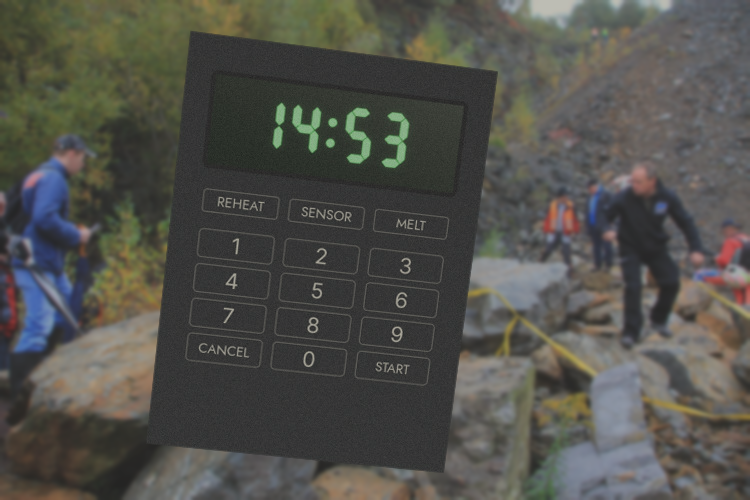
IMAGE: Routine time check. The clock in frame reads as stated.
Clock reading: 14:53
